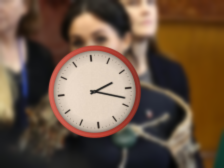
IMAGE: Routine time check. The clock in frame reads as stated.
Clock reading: 2:18
